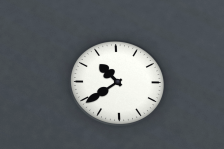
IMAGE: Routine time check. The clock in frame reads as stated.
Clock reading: 10:39
